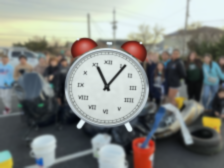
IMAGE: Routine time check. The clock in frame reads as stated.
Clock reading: 11:06
